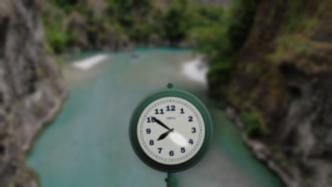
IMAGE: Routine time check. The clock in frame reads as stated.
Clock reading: 7:51
